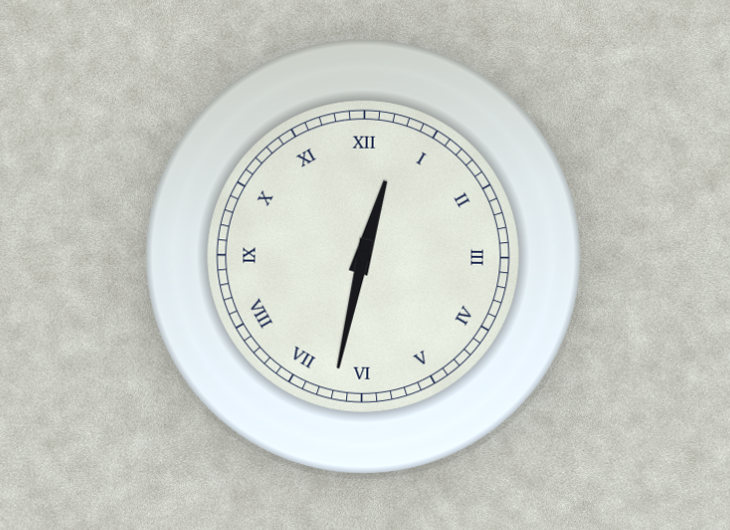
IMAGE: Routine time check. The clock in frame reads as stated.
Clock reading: 12:32
